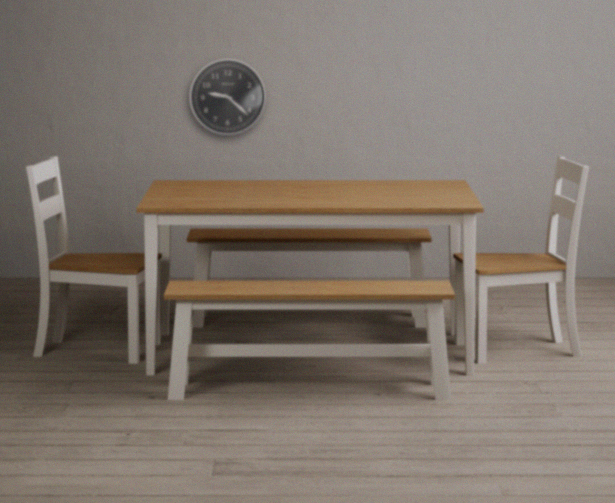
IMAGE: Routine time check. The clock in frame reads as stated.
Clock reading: 9:22
